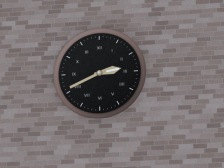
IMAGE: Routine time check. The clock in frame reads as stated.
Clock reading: 2:41
